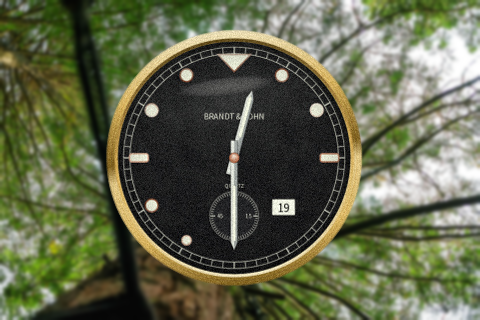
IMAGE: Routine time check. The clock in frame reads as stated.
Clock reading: 12:30
